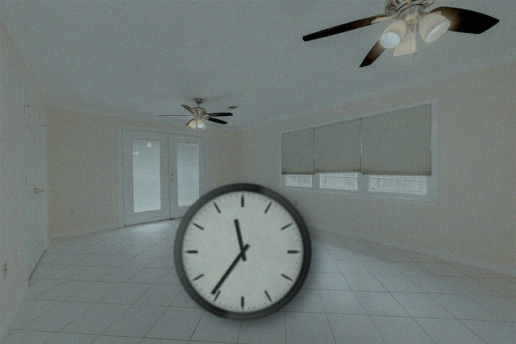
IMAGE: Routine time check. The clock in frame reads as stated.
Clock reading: 11:36
